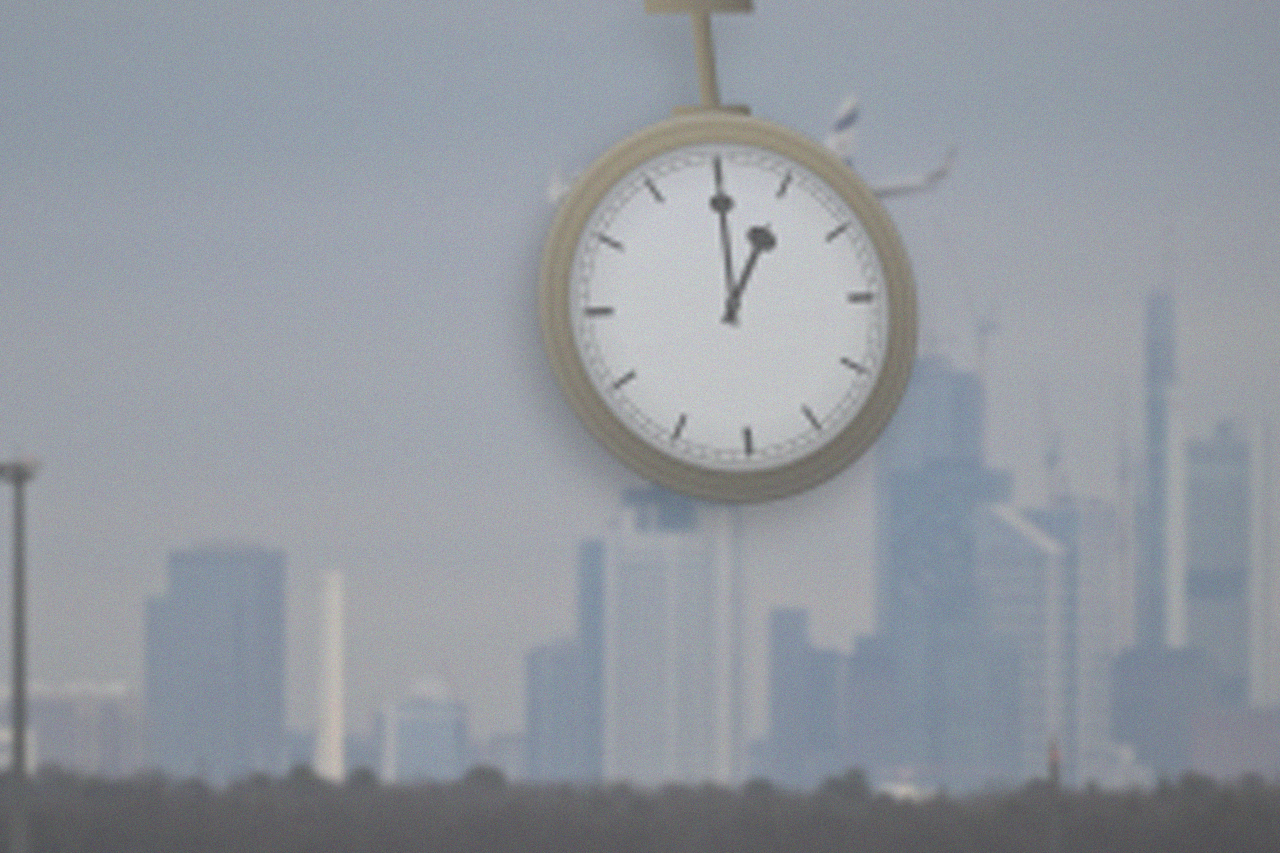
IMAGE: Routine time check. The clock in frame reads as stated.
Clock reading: 1:00
